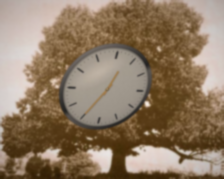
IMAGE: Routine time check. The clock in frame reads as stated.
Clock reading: 12:35
